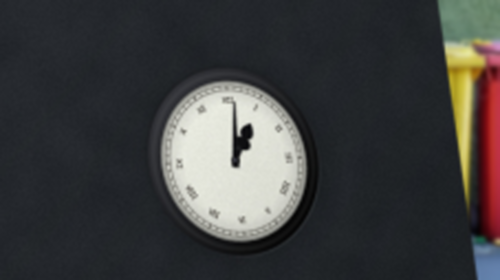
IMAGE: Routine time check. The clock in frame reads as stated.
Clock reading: 1:01
